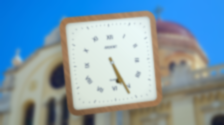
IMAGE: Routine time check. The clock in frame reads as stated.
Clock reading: 5:26
